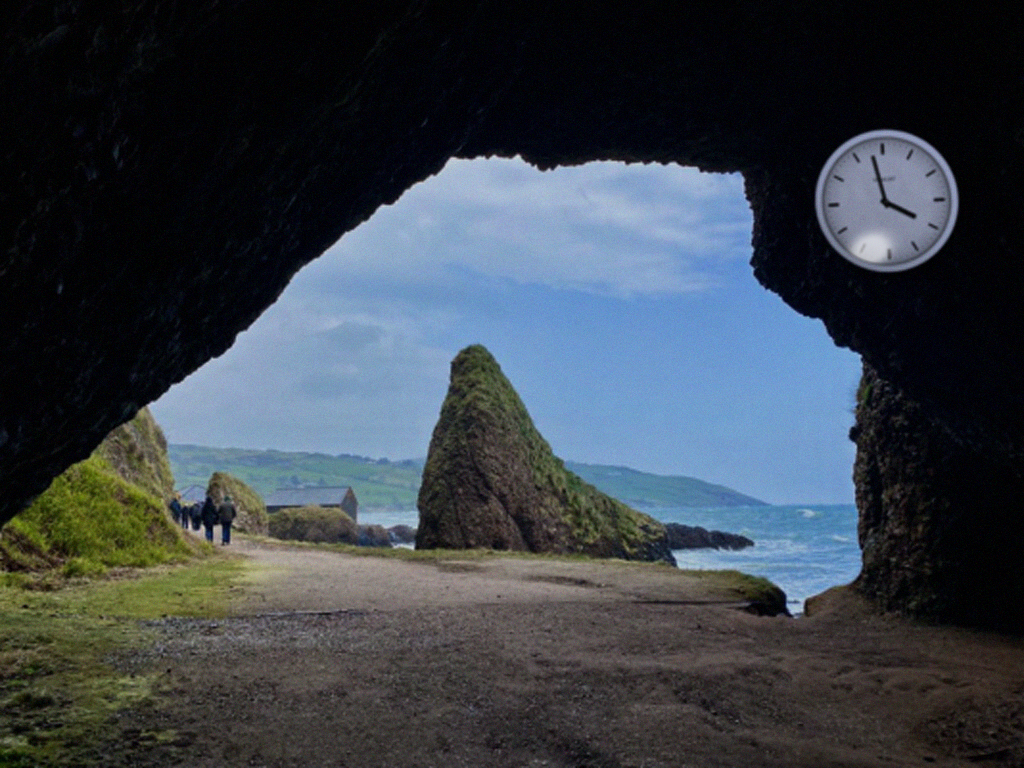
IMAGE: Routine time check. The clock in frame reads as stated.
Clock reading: 3:58
